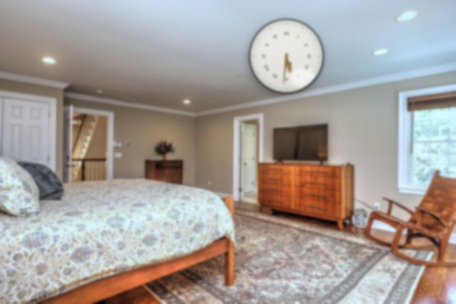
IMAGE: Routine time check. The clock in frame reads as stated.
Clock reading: 5:31
